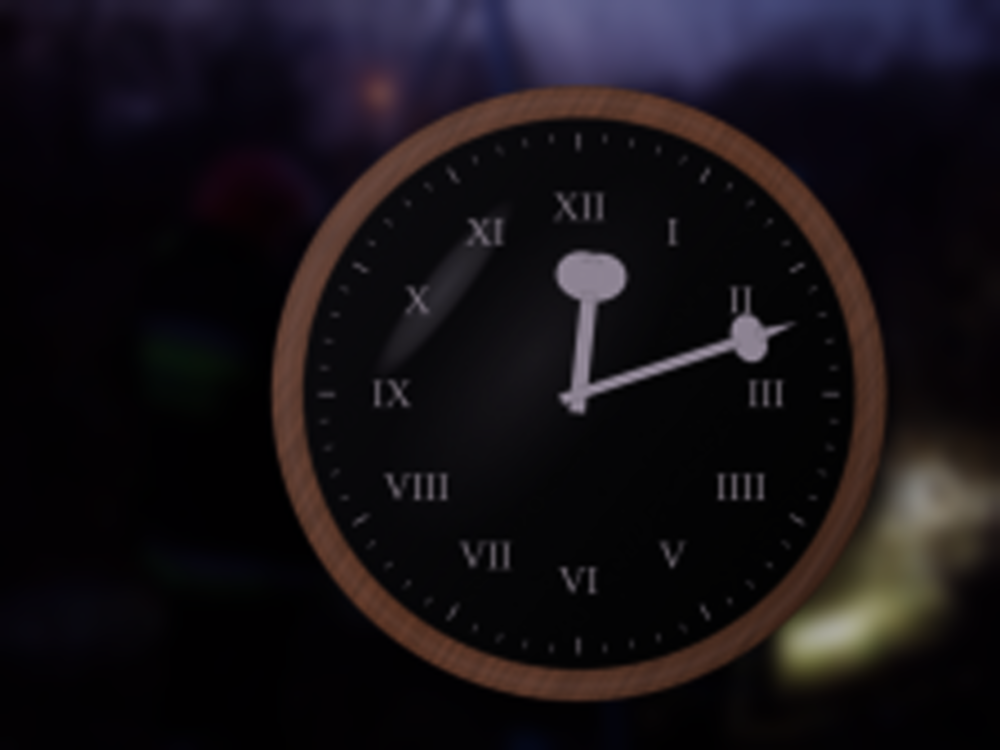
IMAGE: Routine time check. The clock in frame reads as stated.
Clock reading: 12:12
